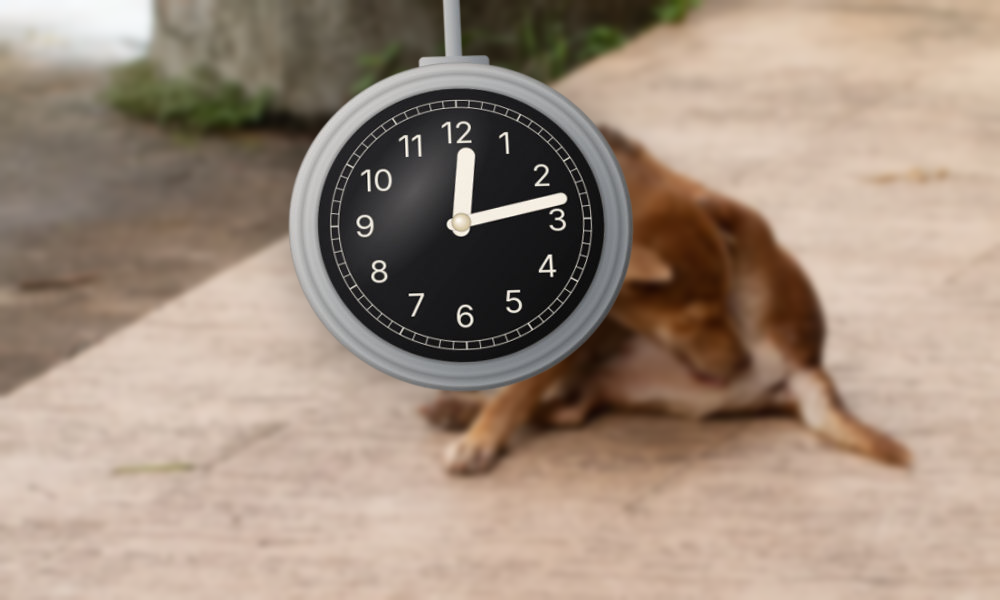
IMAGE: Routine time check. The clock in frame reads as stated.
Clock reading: 12:13
